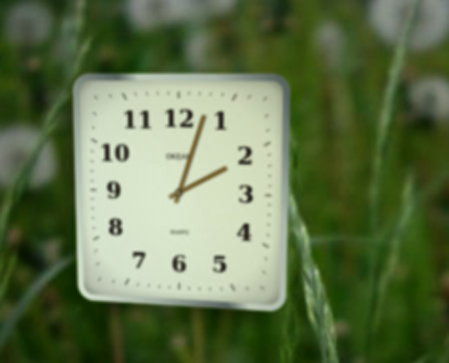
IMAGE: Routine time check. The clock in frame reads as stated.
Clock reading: 2:03
